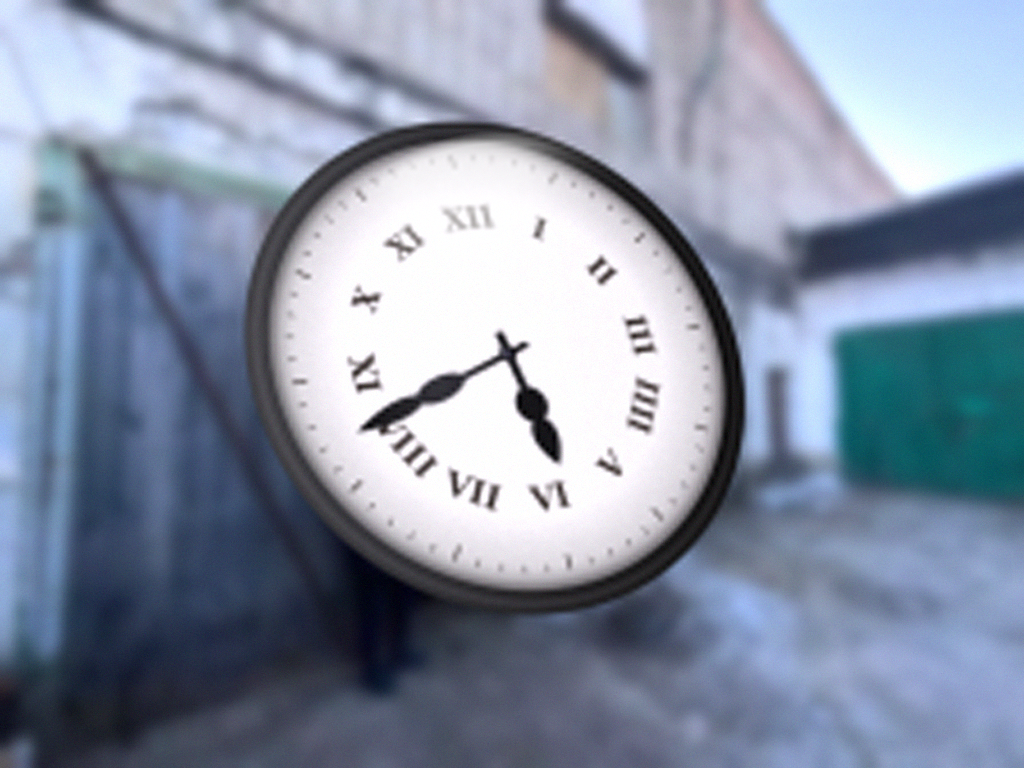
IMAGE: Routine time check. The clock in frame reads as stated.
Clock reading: 5:42
